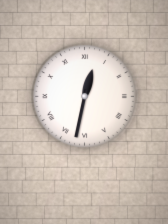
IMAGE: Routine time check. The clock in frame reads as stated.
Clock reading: 12:32
